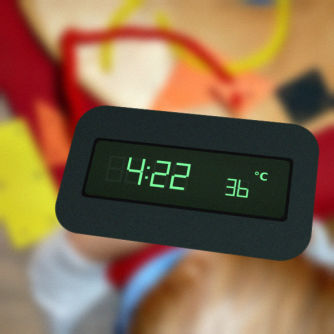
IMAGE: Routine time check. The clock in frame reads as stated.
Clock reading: 4:22
